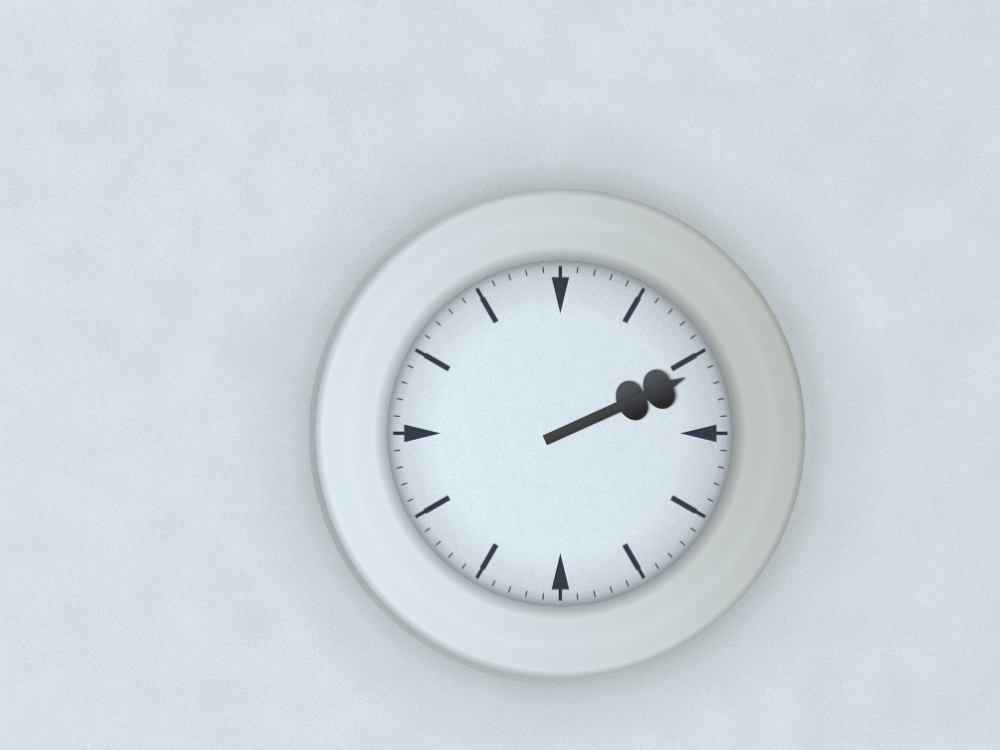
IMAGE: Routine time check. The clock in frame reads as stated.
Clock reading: 2:11
